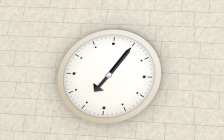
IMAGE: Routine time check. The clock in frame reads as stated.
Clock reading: 7:05
